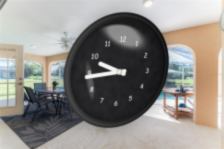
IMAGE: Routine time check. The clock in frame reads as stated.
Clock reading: 9:44
